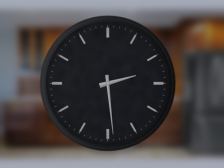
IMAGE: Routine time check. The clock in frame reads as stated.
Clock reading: 2:29
